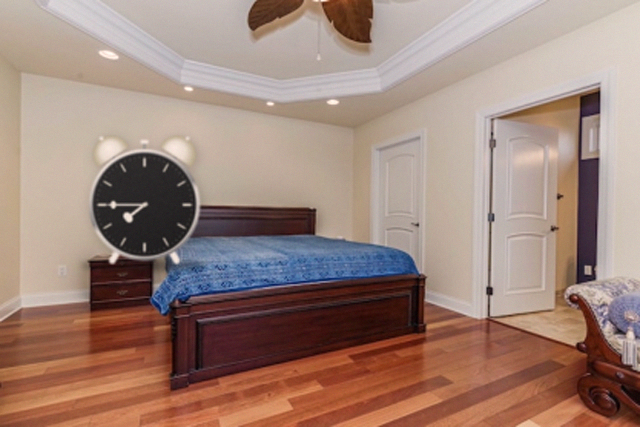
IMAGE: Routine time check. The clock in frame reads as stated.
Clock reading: 7:45
